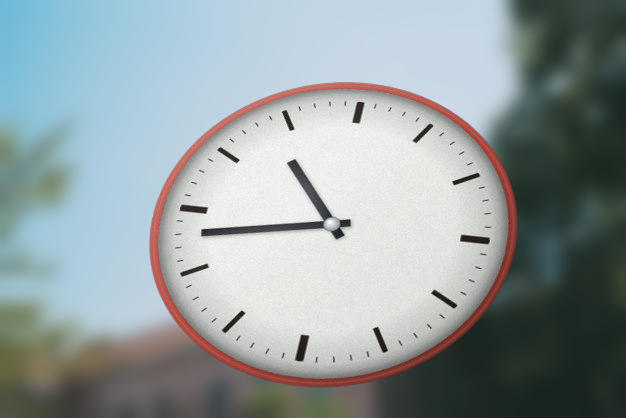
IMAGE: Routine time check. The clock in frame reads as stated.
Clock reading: 10:43
